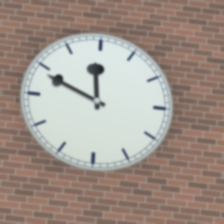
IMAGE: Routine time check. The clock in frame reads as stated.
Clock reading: 11:49
